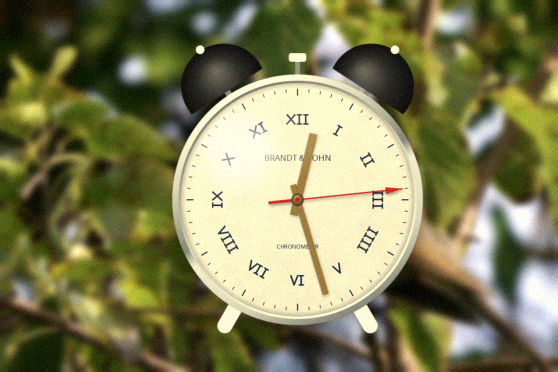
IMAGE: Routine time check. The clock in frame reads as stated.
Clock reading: 12:27:14
